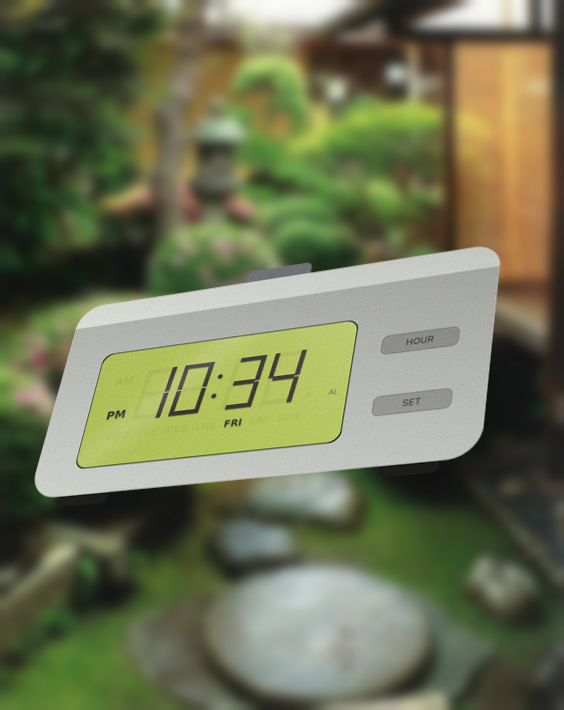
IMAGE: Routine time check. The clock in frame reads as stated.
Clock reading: 10:34
